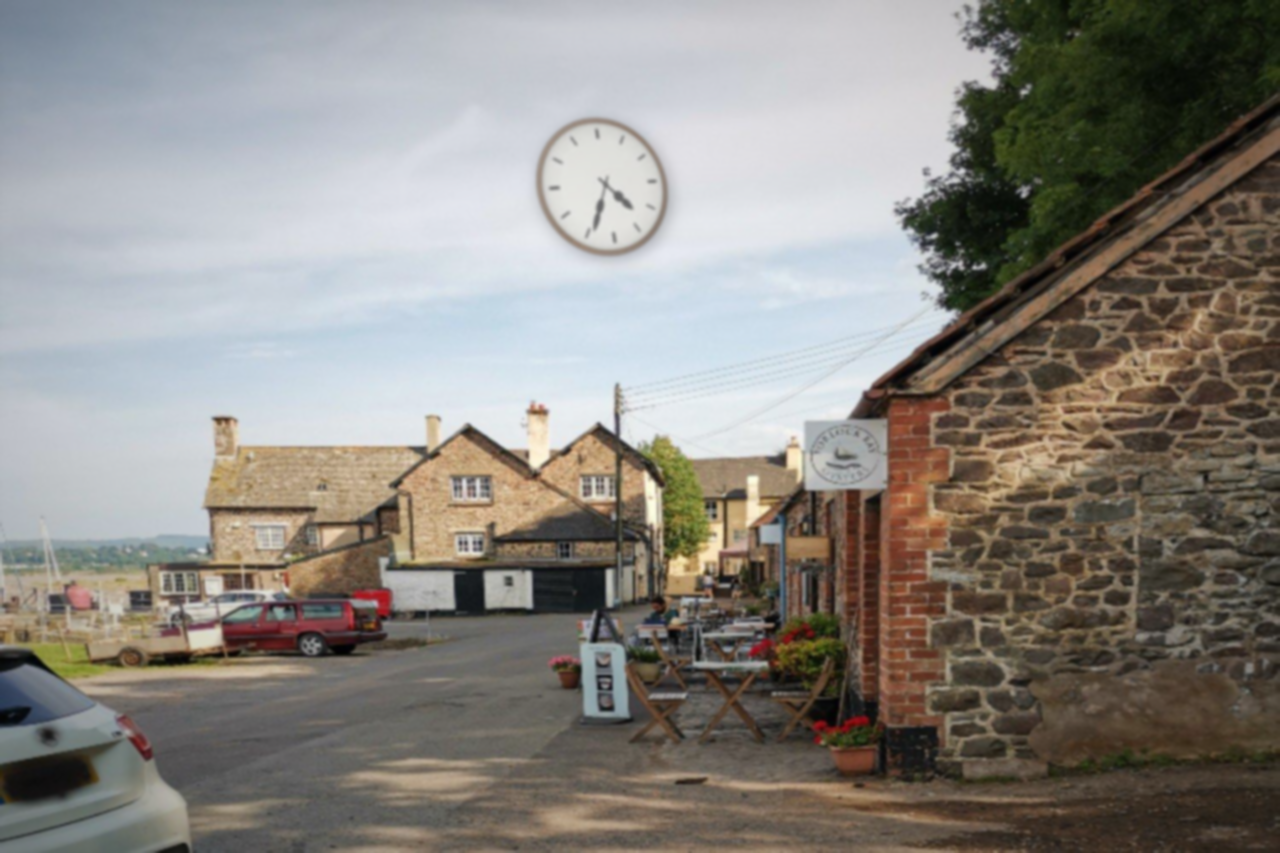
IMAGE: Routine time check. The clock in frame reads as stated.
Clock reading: 4:34
